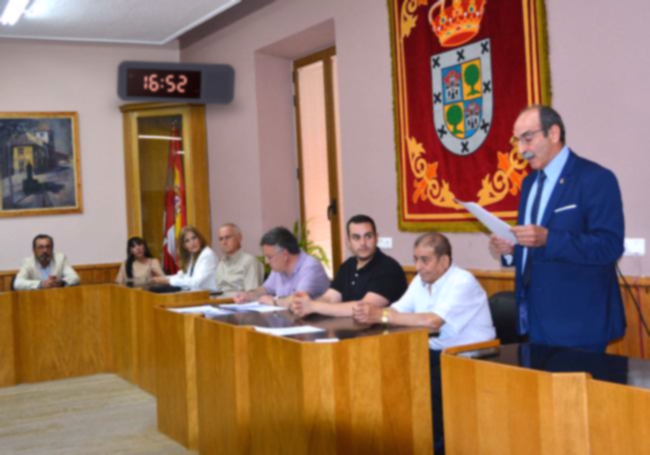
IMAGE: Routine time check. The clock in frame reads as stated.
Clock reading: 16:52
